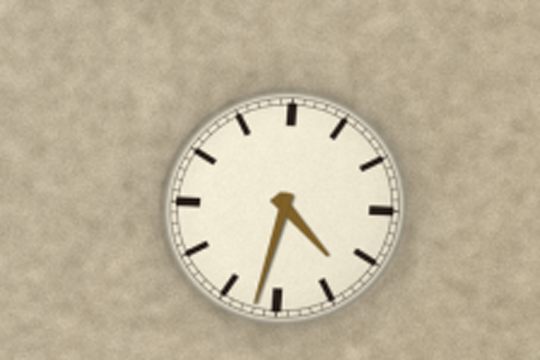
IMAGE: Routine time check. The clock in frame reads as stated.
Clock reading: 4:32
